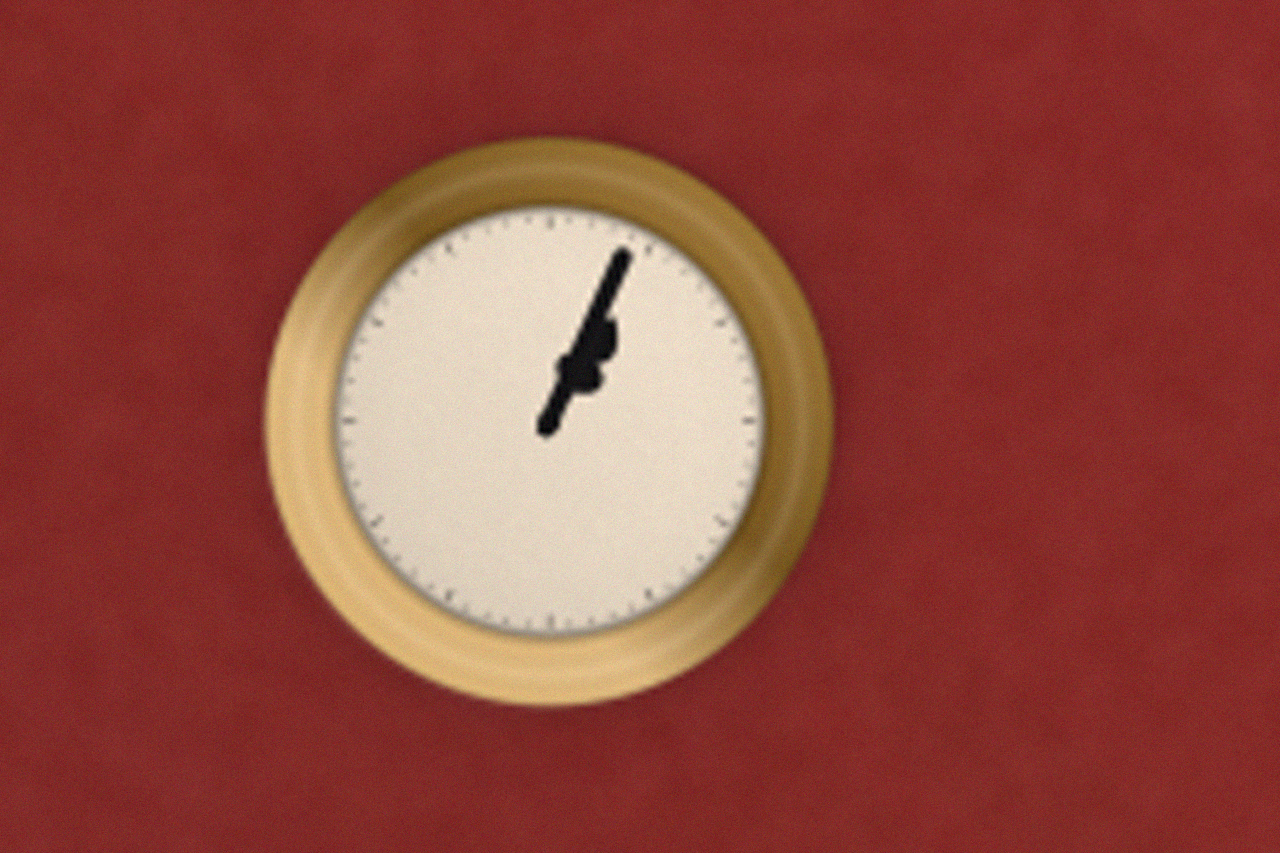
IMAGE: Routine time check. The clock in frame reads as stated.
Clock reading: 1:04
